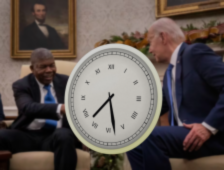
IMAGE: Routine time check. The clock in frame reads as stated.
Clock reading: 7:28
